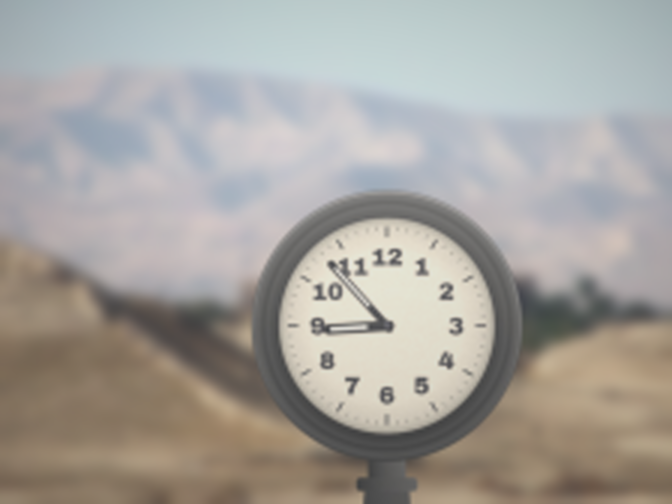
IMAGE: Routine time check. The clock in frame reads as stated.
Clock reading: 8:53
